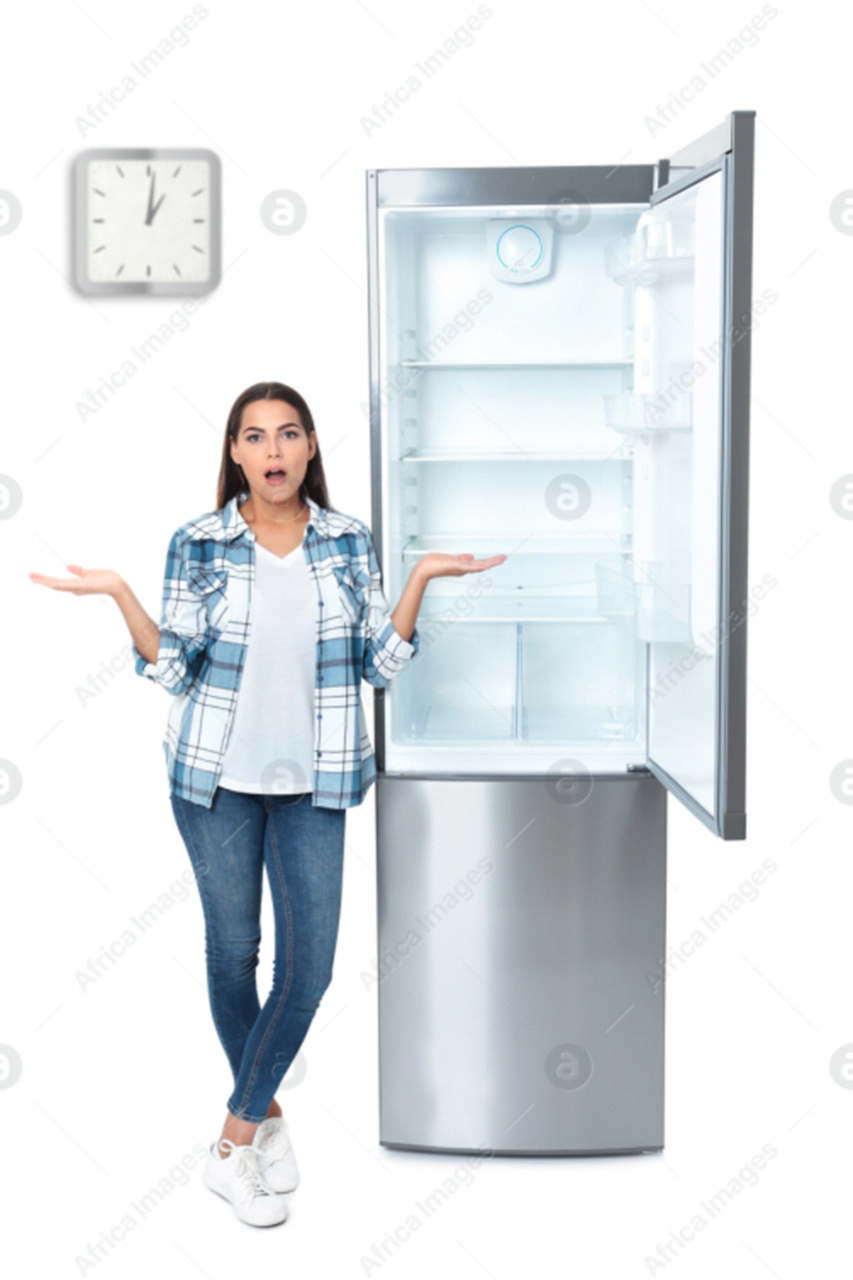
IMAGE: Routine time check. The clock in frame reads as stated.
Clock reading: 1:01
